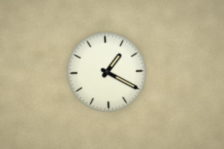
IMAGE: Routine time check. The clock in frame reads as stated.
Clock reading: 1:20
